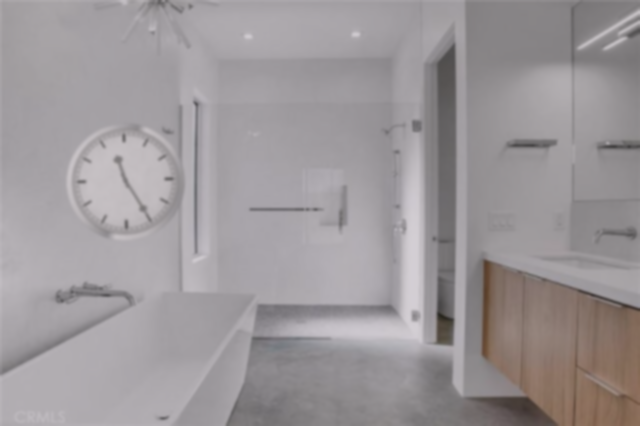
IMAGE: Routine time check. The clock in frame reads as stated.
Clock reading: 11:25
